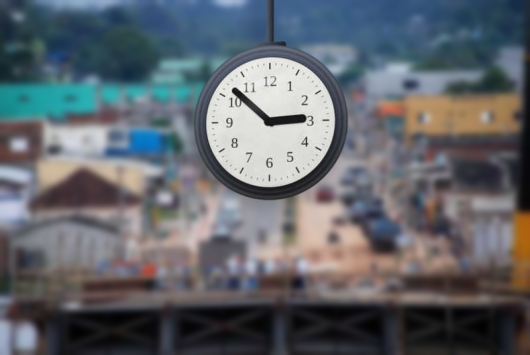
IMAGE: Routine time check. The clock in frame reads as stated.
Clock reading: 2:52
